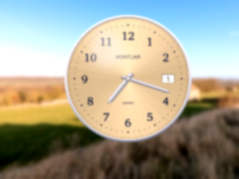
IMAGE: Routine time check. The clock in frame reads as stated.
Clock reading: 7:18
